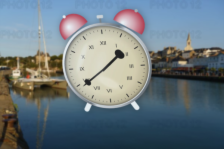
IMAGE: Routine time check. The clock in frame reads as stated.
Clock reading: 1:39
